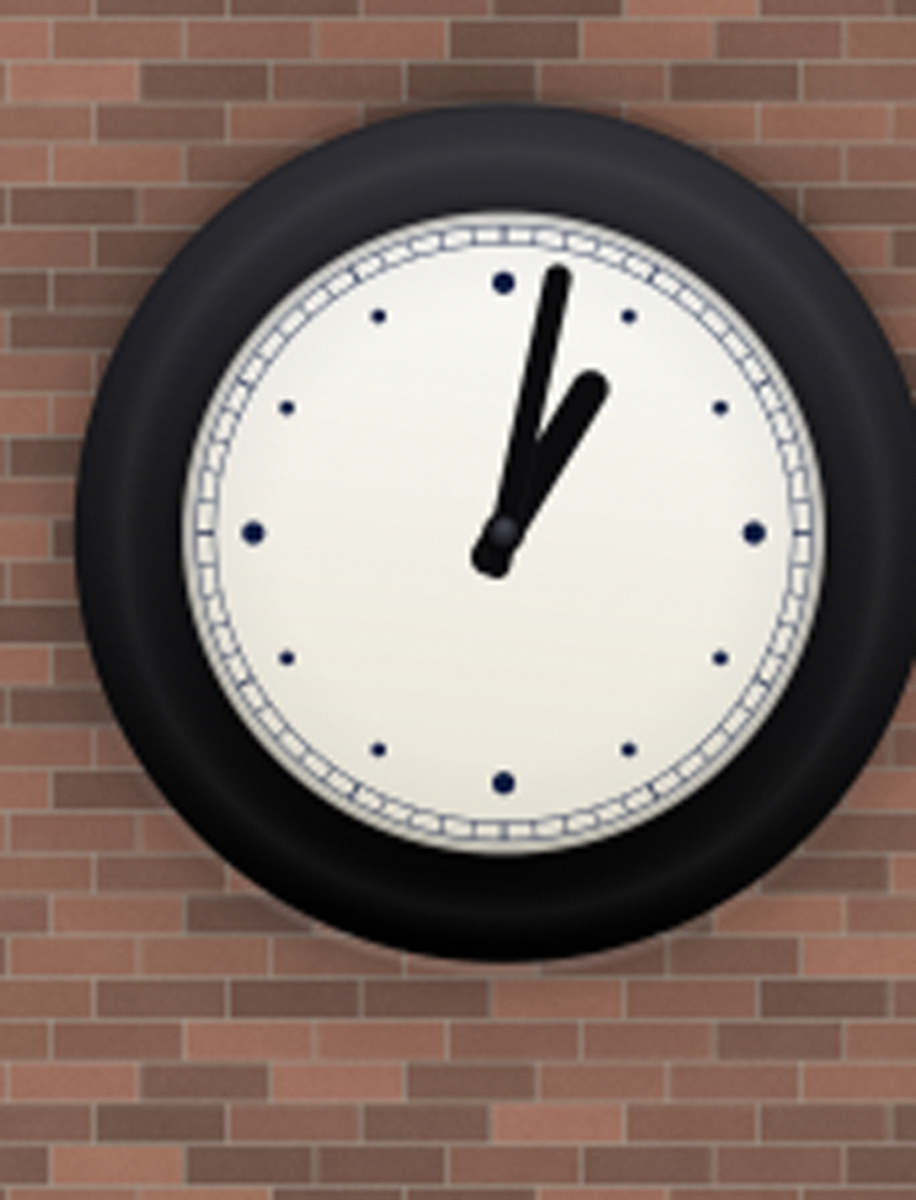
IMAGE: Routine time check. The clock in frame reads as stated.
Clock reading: 1:02
